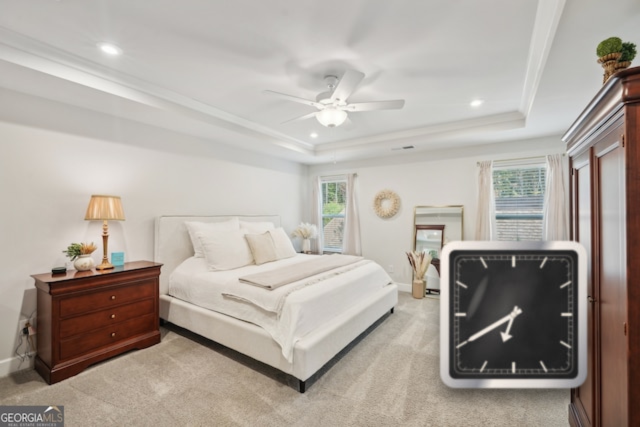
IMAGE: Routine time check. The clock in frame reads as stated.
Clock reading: 6:40
